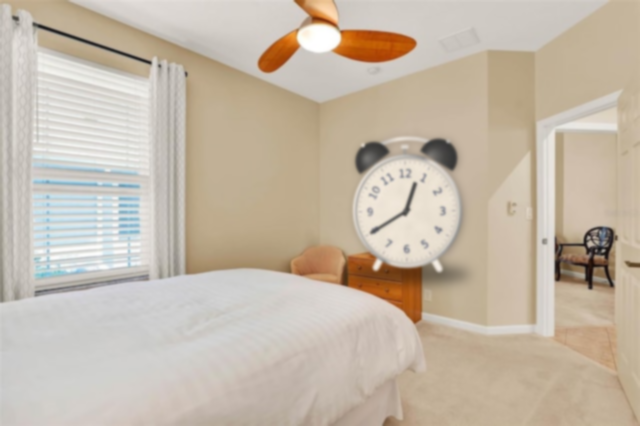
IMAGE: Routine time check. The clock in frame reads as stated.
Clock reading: 12:40
